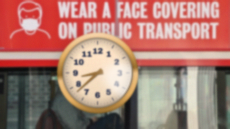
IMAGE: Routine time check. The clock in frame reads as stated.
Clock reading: 8:38
